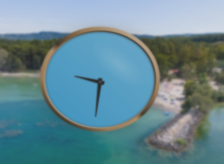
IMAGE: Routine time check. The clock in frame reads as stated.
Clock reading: 9:31
